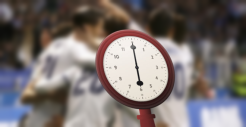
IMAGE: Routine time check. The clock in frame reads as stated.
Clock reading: 6:00
